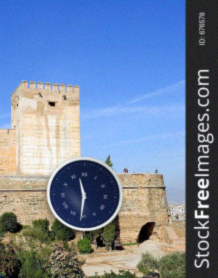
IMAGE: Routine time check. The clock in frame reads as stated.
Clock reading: 11:31
